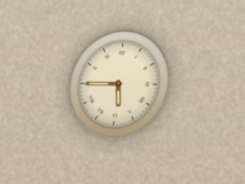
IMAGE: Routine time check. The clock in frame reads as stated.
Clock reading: 5:45
